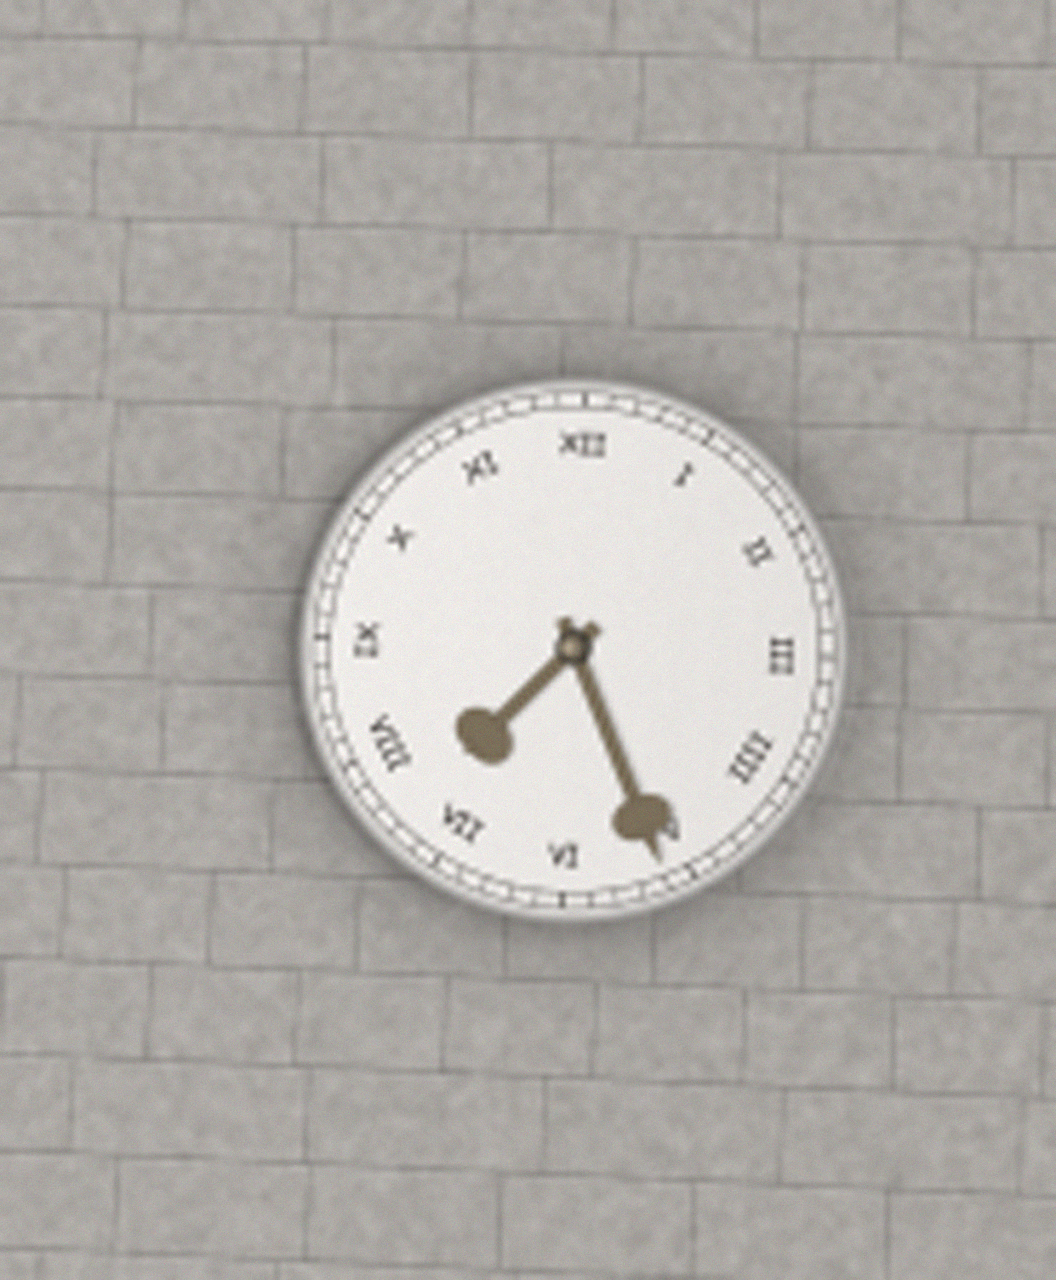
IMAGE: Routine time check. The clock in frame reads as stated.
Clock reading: 7:26
